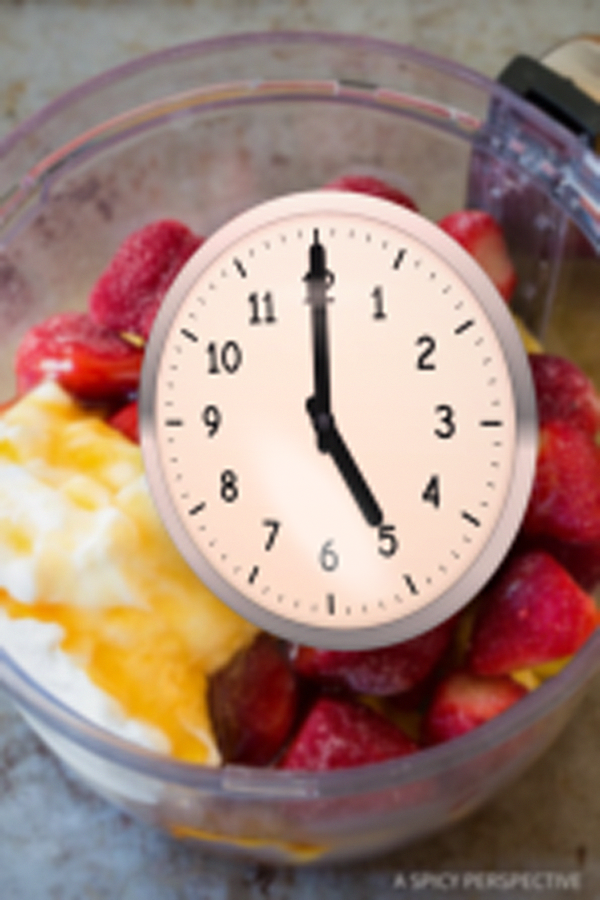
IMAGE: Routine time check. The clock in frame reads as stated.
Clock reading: 5:00
